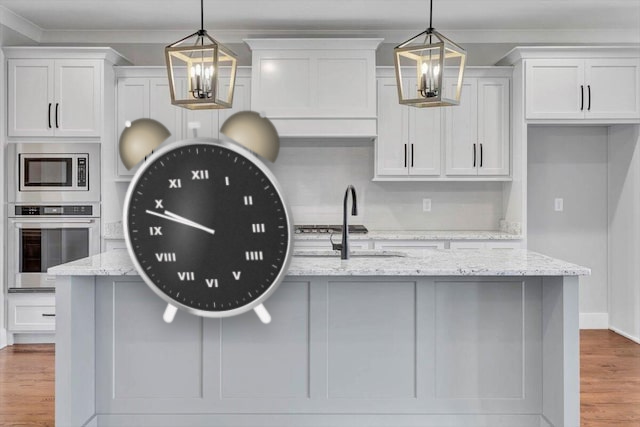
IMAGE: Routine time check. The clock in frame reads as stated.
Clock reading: 9:48
